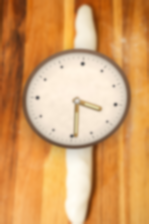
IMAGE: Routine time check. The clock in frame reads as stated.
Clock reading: 3:29
